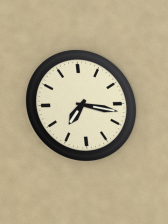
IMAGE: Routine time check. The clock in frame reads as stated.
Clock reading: 7:17
